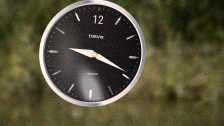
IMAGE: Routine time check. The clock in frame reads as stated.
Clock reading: 9:19
